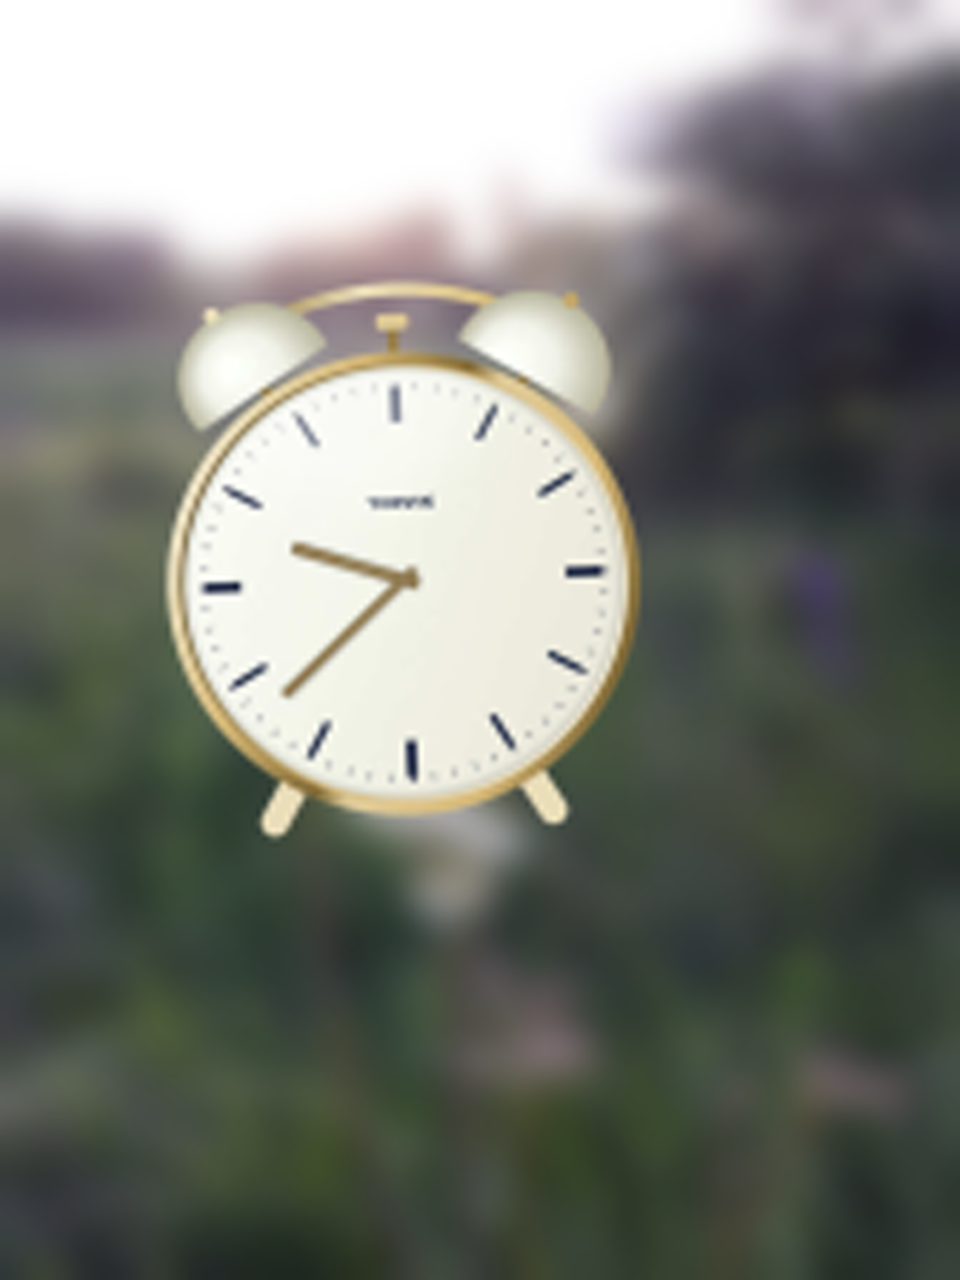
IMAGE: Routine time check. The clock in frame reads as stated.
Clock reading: 9:38
